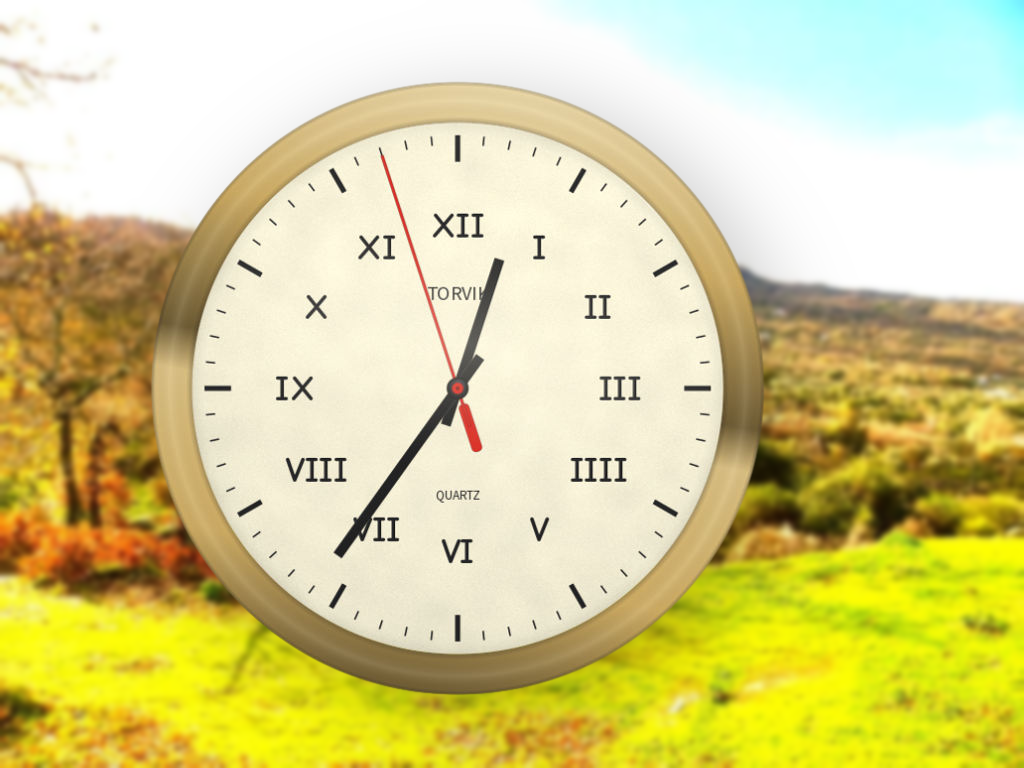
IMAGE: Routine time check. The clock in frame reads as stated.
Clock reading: 12:35:57
